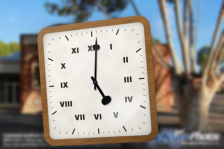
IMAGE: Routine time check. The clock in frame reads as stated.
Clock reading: 5:01
